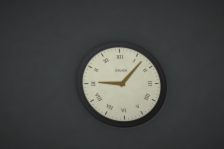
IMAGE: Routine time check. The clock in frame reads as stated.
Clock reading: 9:07
